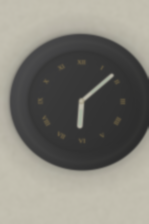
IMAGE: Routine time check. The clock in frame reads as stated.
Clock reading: 6:08
